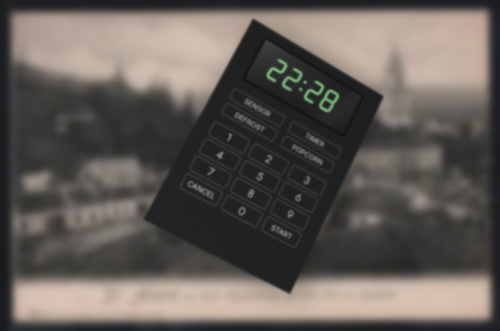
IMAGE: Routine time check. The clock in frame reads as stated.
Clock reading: 22:28
